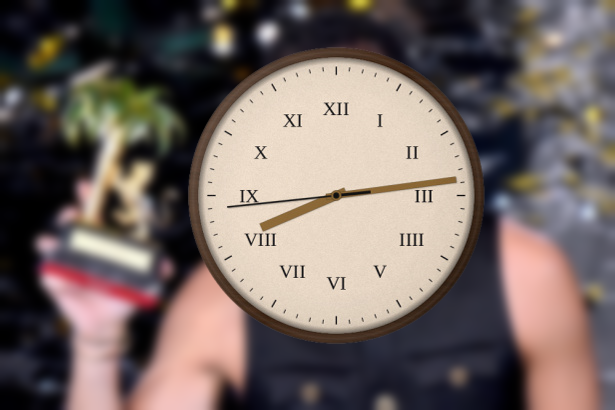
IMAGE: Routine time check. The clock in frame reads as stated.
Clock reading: 8:13:44
